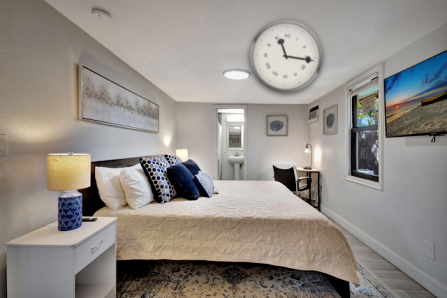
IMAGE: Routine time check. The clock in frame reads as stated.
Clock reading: 11:16
